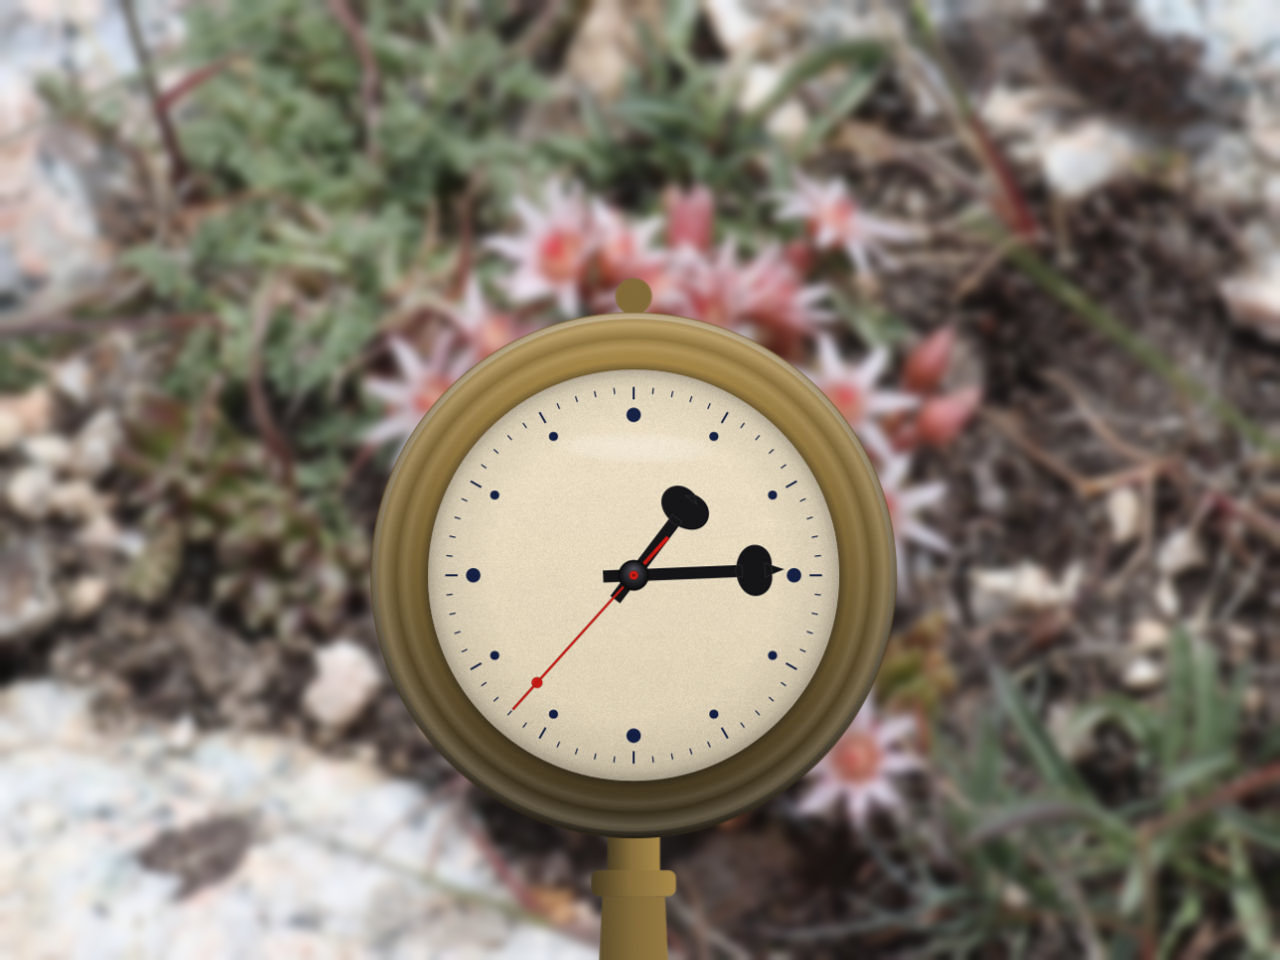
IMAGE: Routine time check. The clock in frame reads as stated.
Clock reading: 1:14:37
